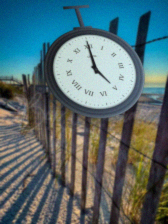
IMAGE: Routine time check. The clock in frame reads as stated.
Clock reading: 5:00
